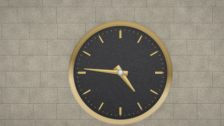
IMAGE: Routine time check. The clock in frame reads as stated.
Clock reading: 4:46
